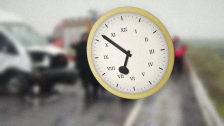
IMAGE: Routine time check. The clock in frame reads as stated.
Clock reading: 6:52
